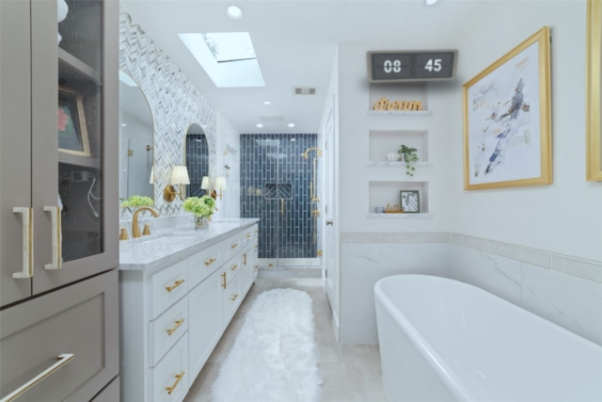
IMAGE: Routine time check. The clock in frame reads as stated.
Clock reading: 8:45
